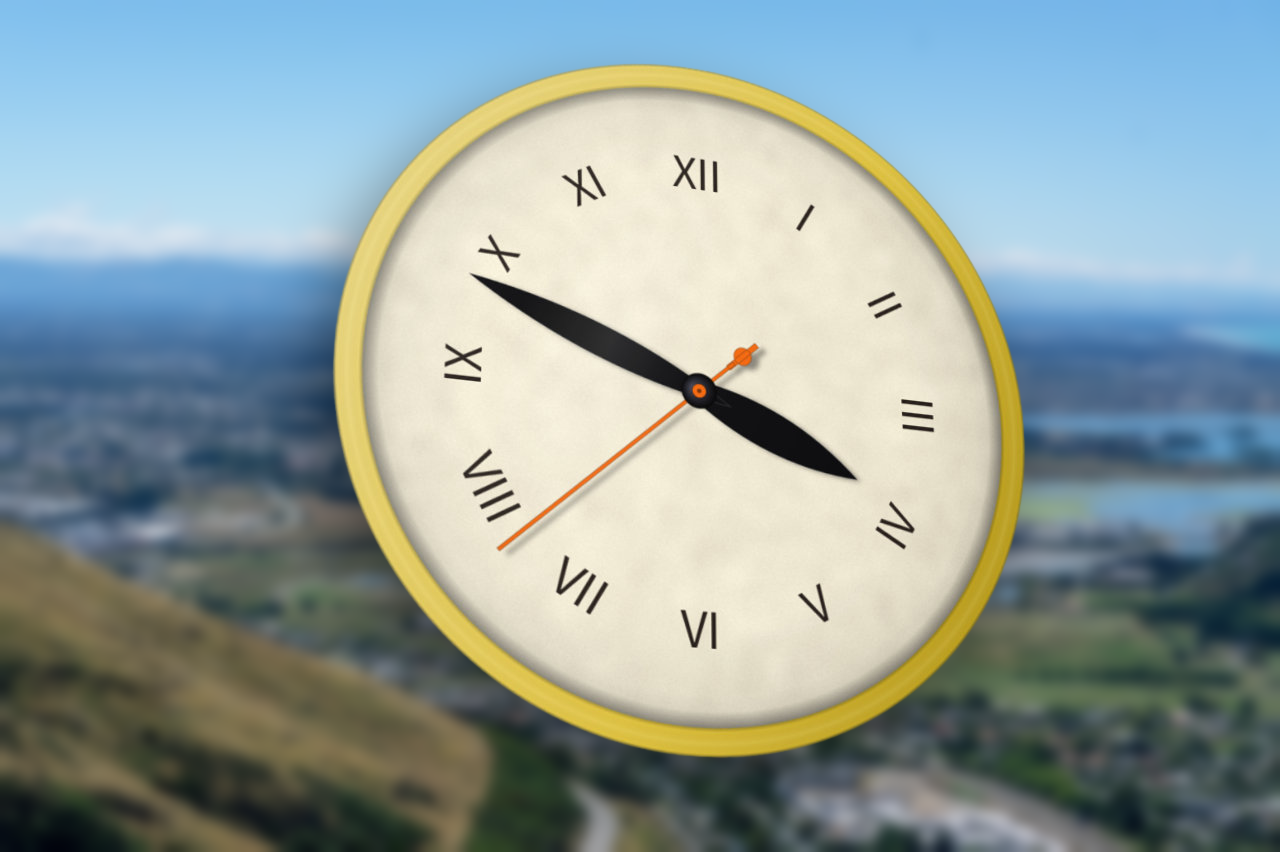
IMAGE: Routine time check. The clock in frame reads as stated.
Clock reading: 3:48:38
